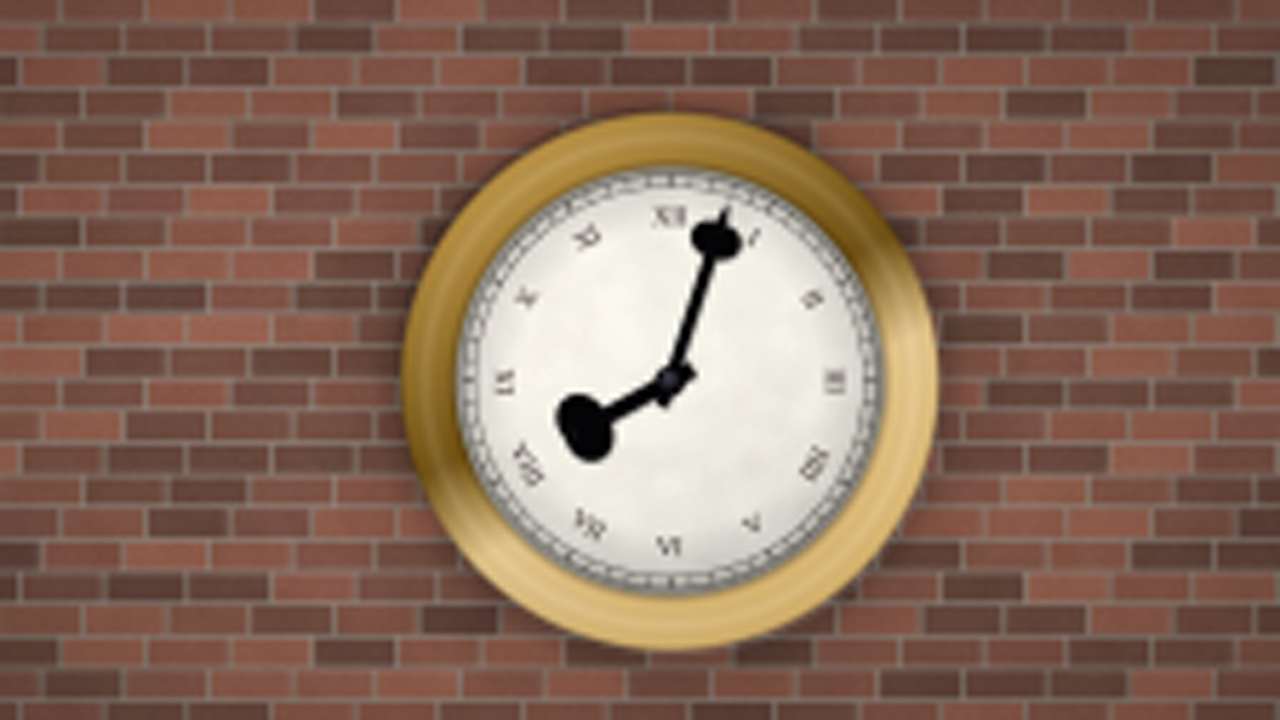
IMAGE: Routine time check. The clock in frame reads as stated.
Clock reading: 8:03
